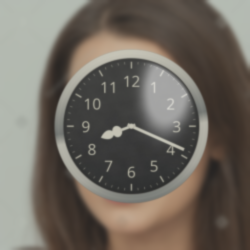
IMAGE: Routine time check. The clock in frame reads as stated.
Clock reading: 8:19
